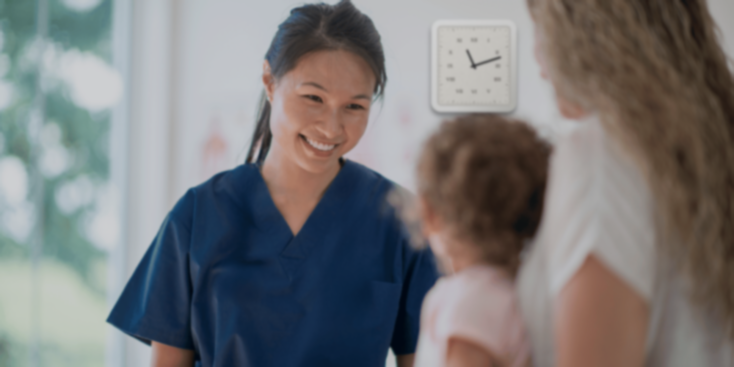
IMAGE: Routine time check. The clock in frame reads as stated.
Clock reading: 11:12
